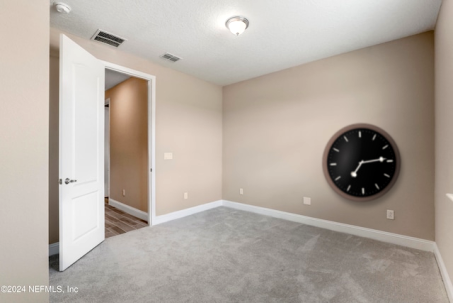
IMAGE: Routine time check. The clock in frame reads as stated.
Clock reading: 7:14
